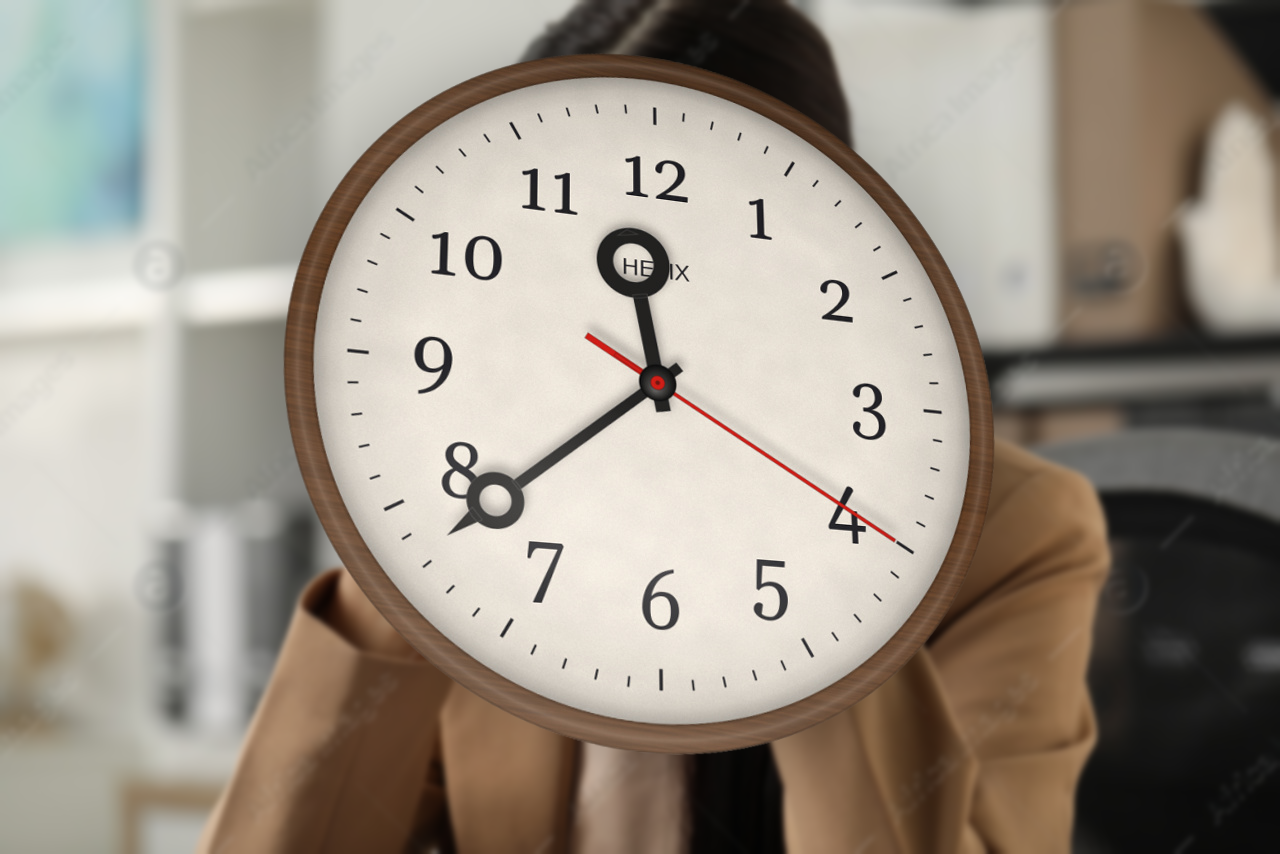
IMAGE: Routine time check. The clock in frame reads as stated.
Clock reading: 11:38:20
